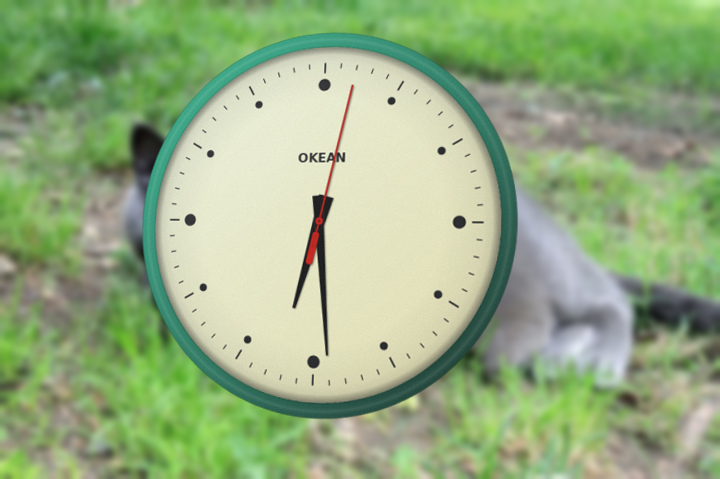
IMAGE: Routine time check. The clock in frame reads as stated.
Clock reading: 6:29:02
